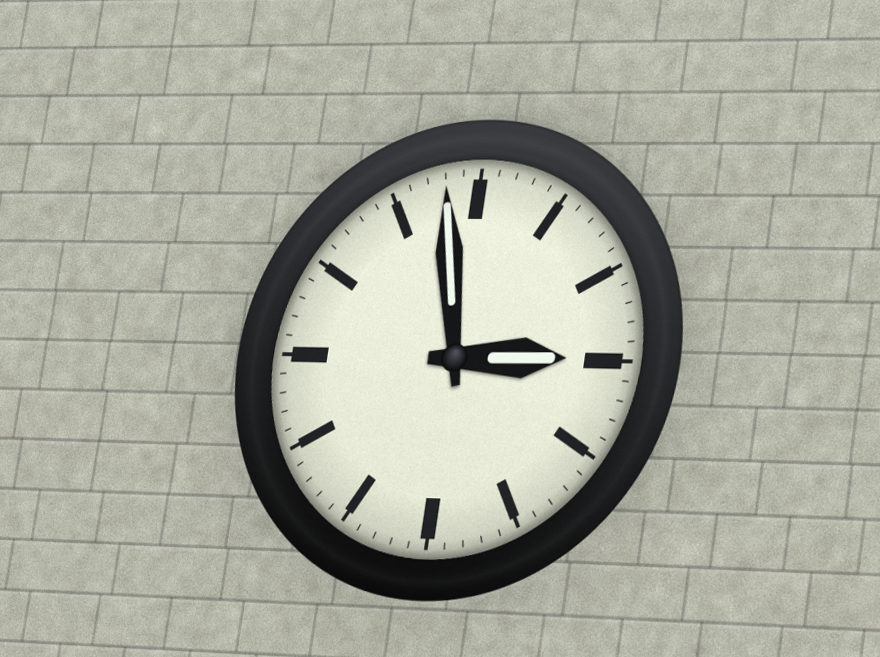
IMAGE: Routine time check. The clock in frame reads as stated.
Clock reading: 2:58
